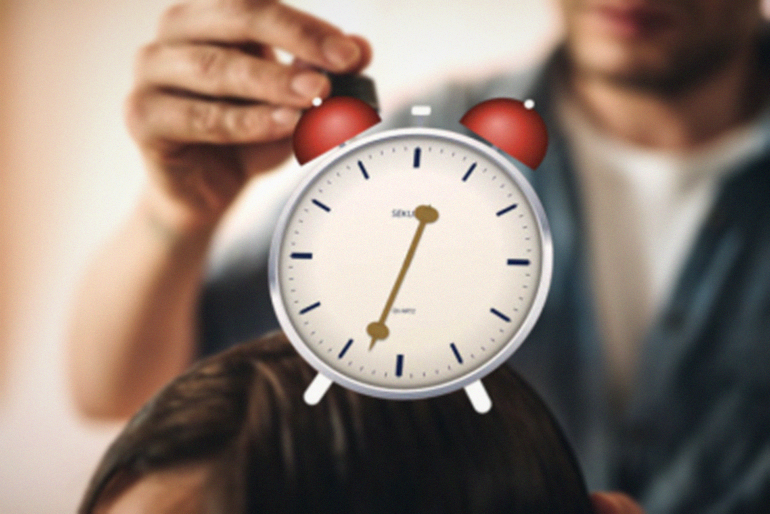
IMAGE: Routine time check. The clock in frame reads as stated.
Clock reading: 12:33
